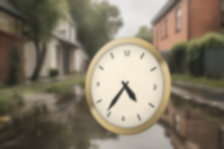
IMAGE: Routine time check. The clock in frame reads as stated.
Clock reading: 4:36
